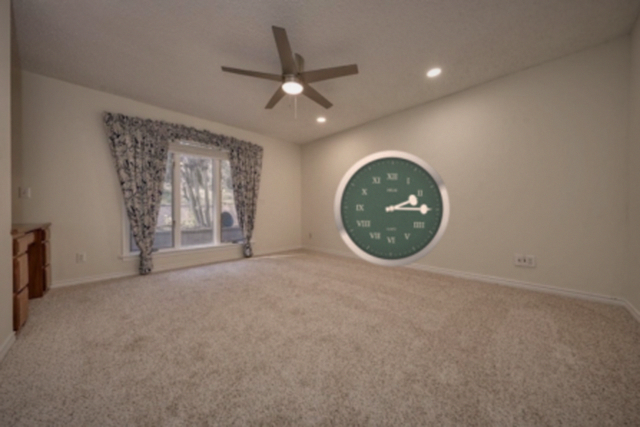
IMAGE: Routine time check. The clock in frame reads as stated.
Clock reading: 2:15
